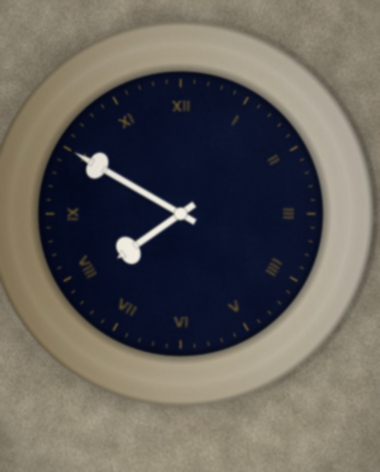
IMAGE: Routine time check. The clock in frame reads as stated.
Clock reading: 7:50
